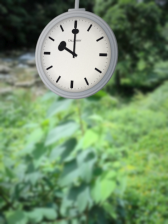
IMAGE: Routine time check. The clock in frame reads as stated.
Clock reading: 10:00
